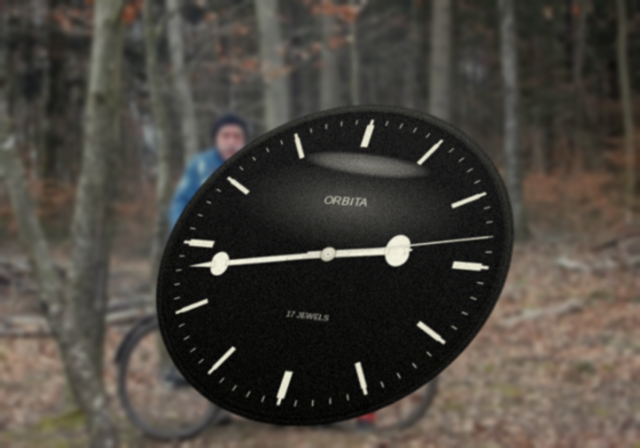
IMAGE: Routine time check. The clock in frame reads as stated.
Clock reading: 2:43:13
